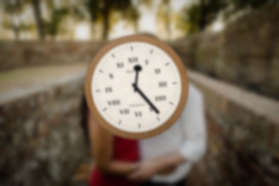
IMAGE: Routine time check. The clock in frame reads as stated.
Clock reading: 12:24
